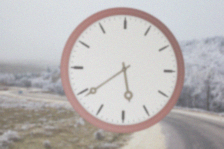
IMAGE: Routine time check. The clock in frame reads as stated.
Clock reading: 5:39
